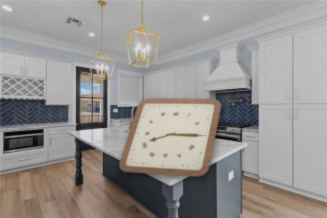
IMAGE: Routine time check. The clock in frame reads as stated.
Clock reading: 8:15
